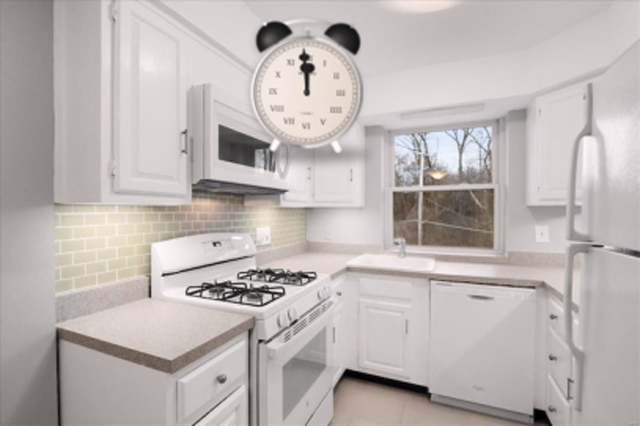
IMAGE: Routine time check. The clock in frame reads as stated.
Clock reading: 11:59
